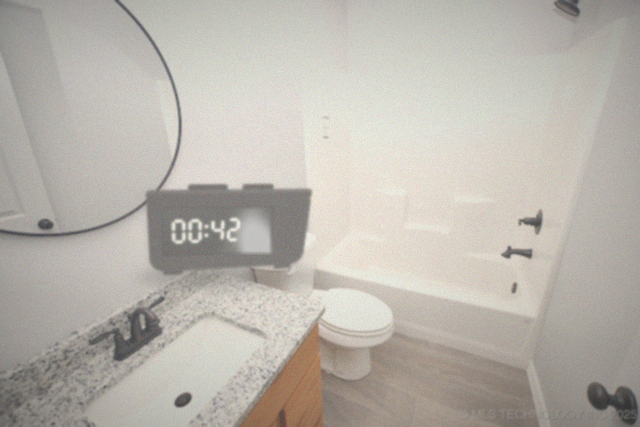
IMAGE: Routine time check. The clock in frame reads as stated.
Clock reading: 0:42
